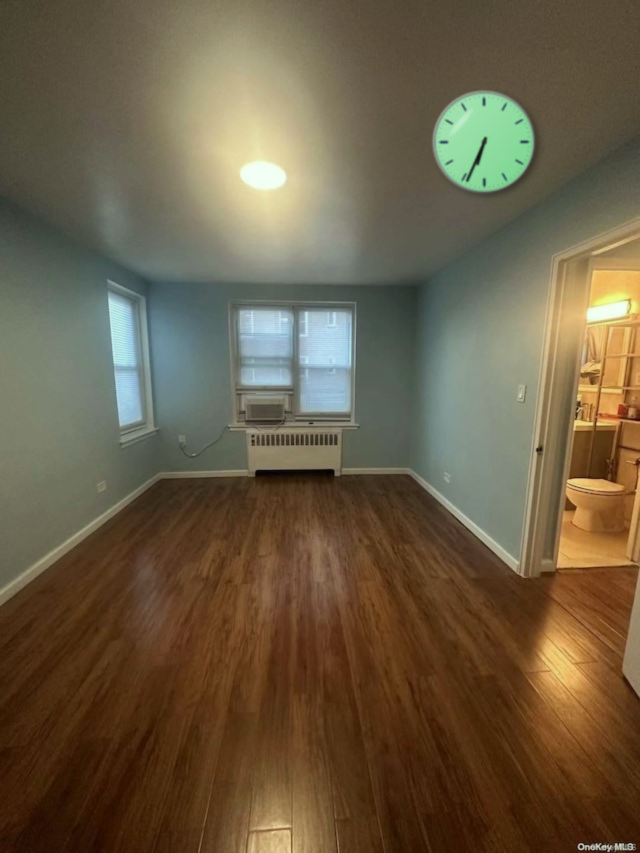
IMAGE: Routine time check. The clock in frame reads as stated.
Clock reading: 6:34
